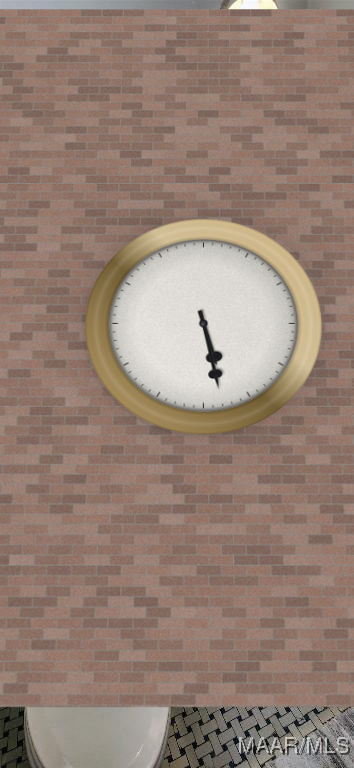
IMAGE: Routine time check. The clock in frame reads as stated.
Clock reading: 5:28
